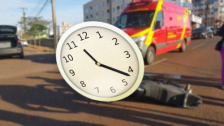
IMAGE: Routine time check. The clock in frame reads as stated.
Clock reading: 11:22
